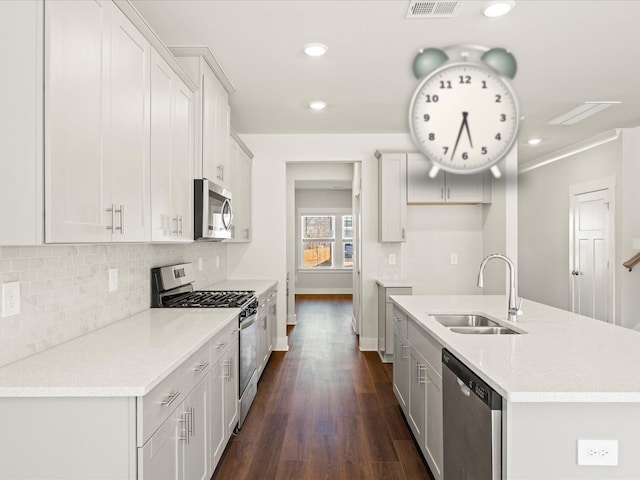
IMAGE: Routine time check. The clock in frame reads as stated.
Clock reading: 5:33
